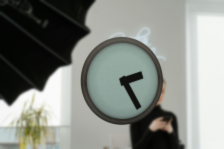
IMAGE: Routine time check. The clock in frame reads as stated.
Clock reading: 2:25
